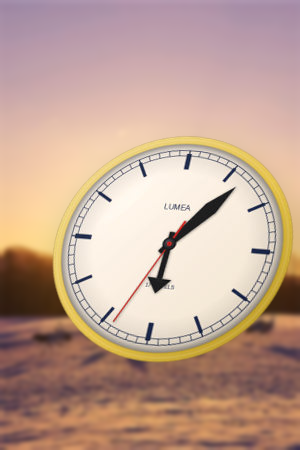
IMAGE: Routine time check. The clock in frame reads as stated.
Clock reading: 6:06:34
